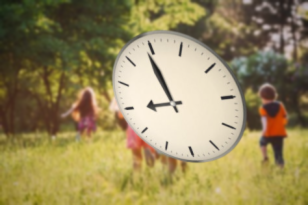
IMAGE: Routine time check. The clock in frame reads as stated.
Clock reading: 8:59
